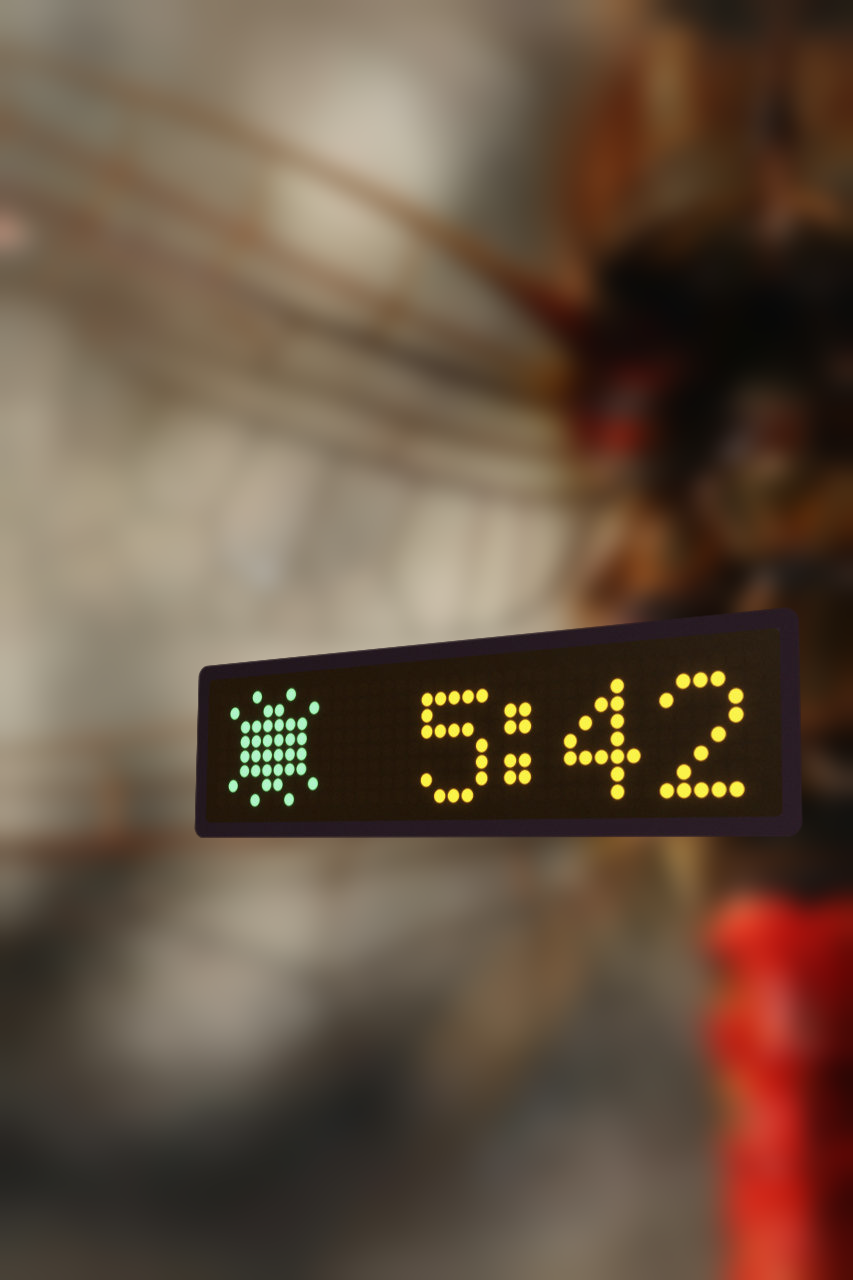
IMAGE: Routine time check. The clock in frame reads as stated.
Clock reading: 5:42
